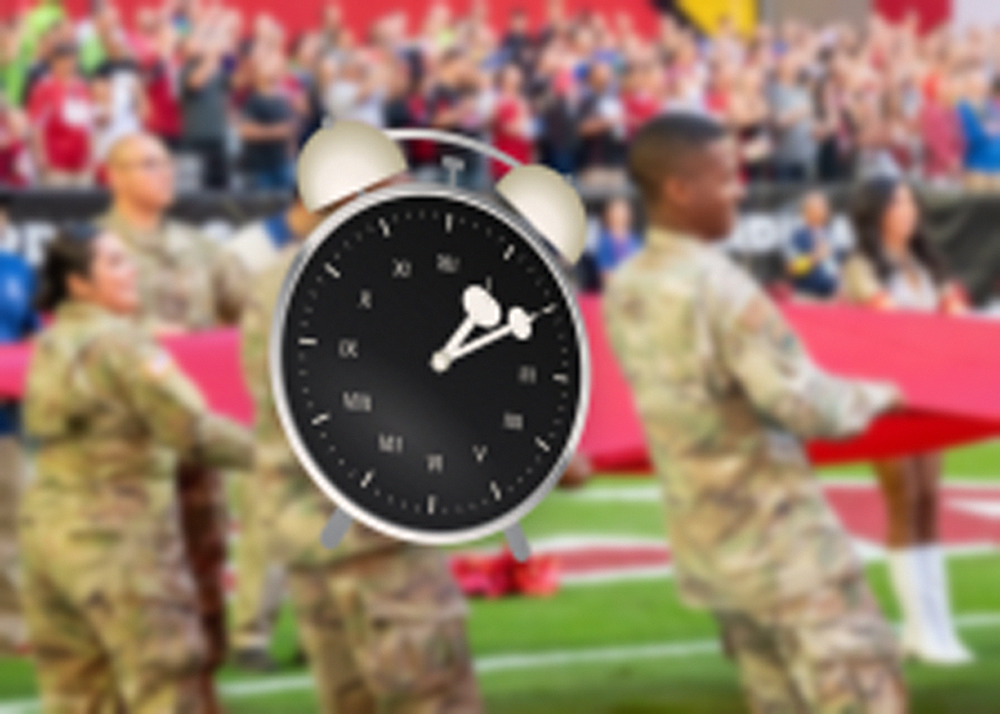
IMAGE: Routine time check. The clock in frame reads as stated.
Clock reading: 1:10
